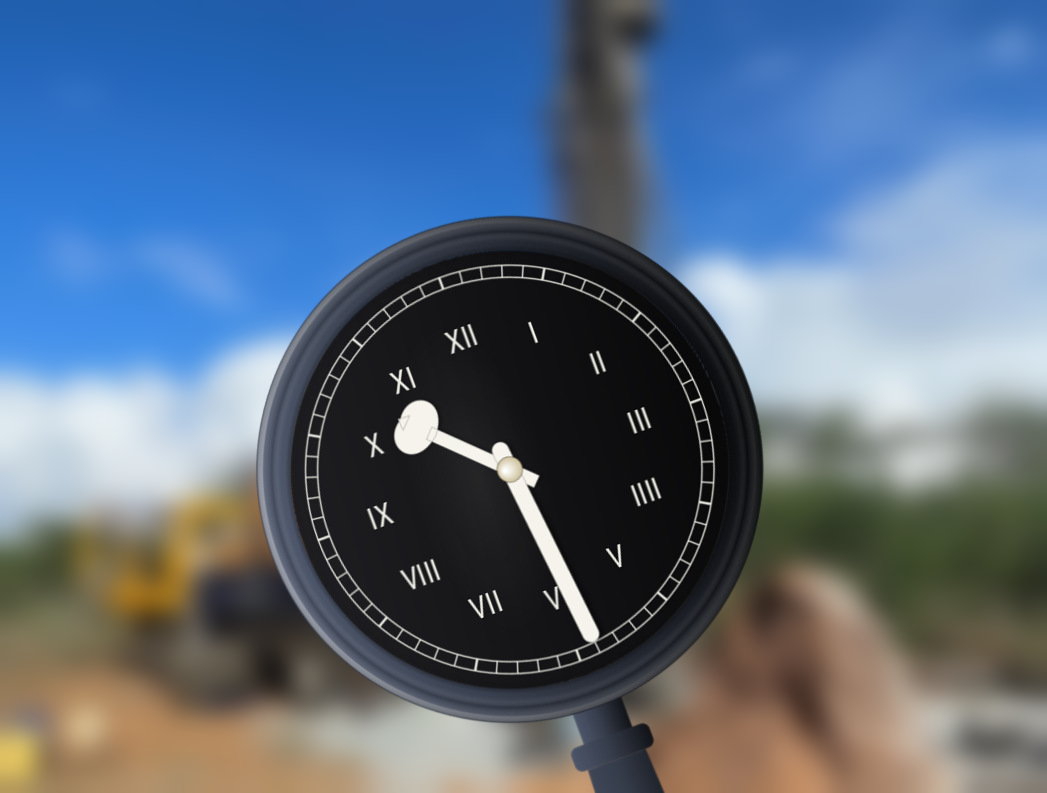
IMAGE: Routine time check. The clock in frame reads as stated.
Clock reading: 10:29
